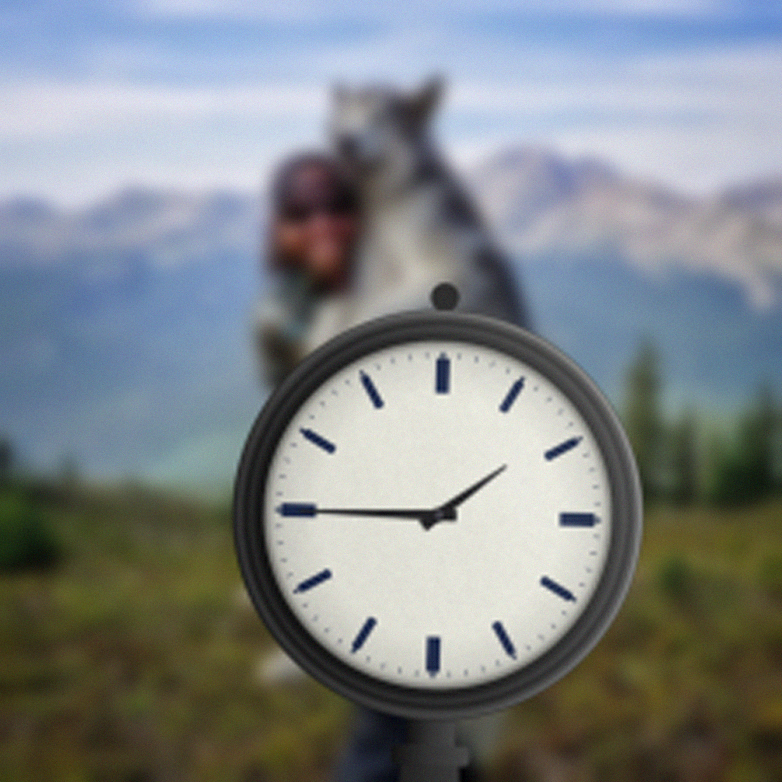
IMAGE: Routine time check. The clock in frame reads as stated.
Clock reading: 1:45
